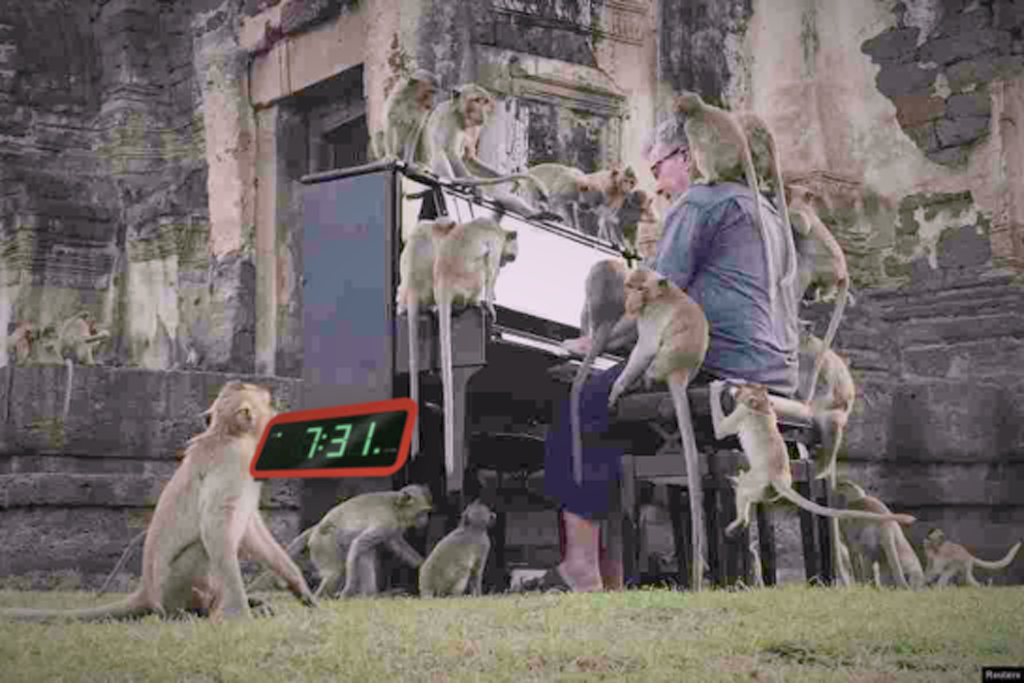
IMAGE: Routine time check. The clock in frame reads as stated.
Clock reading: 7:31
